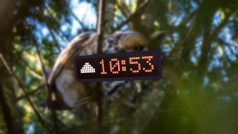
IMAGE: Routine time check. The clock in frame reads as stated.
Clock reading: 10:53
